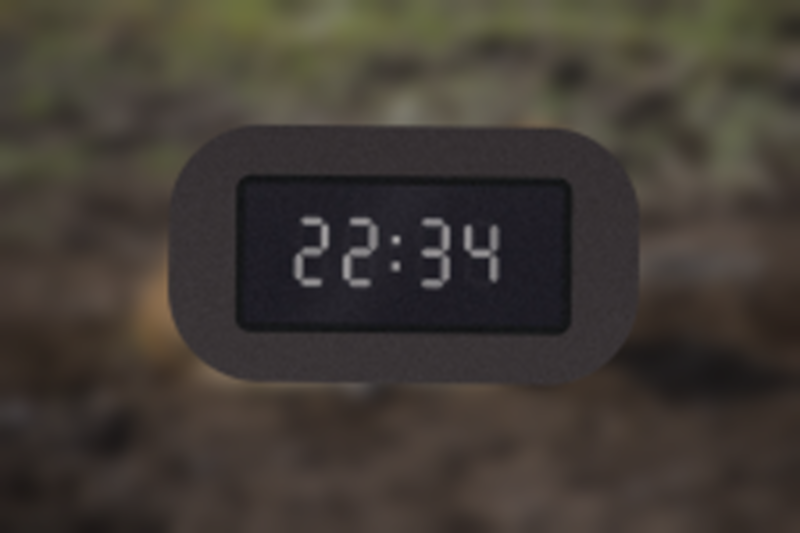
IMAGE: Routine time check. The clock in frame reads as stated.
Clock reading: 22:34
